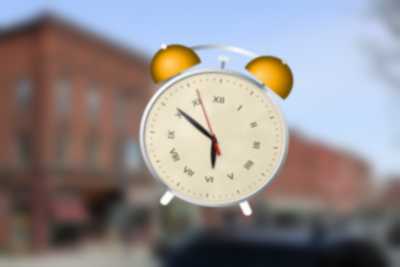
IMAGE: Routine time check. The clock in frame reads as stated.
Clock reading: 5:50:56
